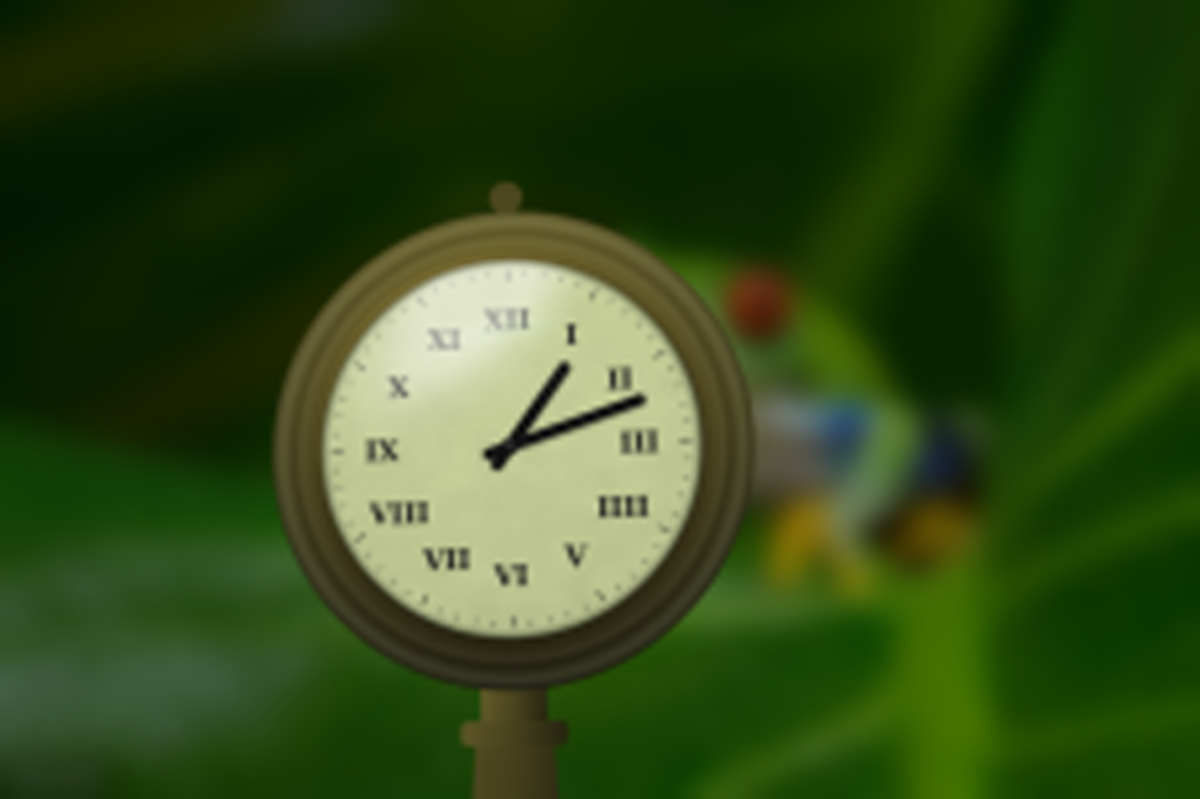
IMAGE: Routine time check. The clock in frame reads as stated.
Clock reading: 1:12
